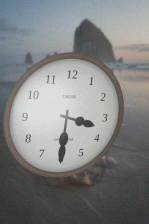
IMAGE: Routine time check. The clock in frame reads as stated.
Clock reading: 3:30
